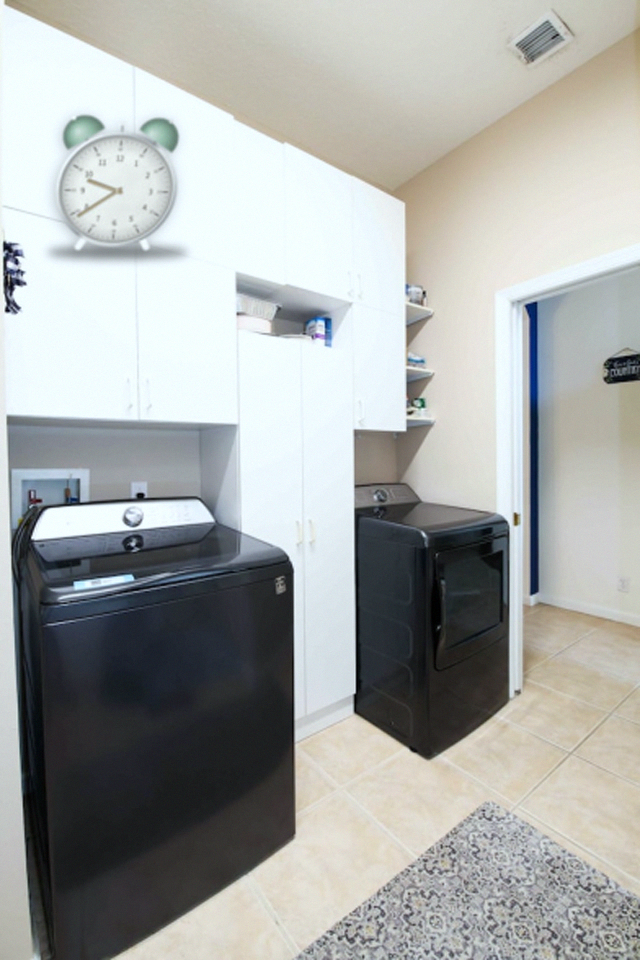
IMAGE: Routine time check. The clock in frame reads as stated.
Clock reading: 9:39
